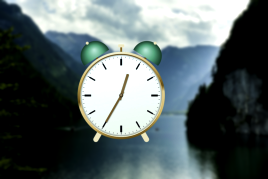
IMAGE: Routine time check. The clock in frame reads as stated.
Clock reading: 12:35
